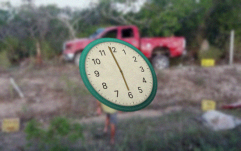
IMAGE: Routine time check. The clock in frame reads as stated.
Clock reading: 5:59
